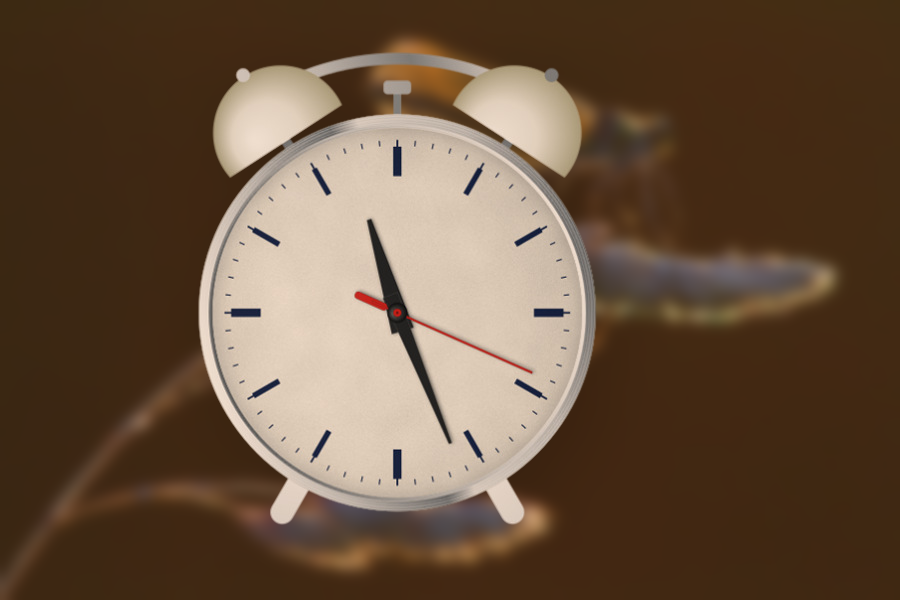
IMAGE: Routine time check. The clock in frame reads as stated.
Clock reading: 11:26:19
